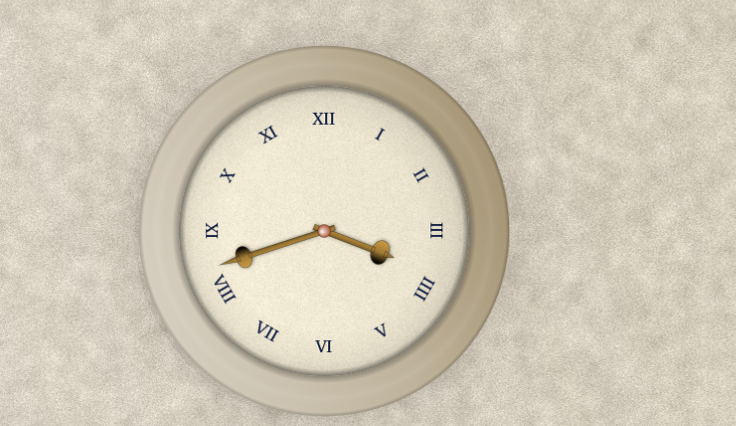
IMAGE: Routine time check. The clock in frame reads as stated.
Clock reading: 3:42
